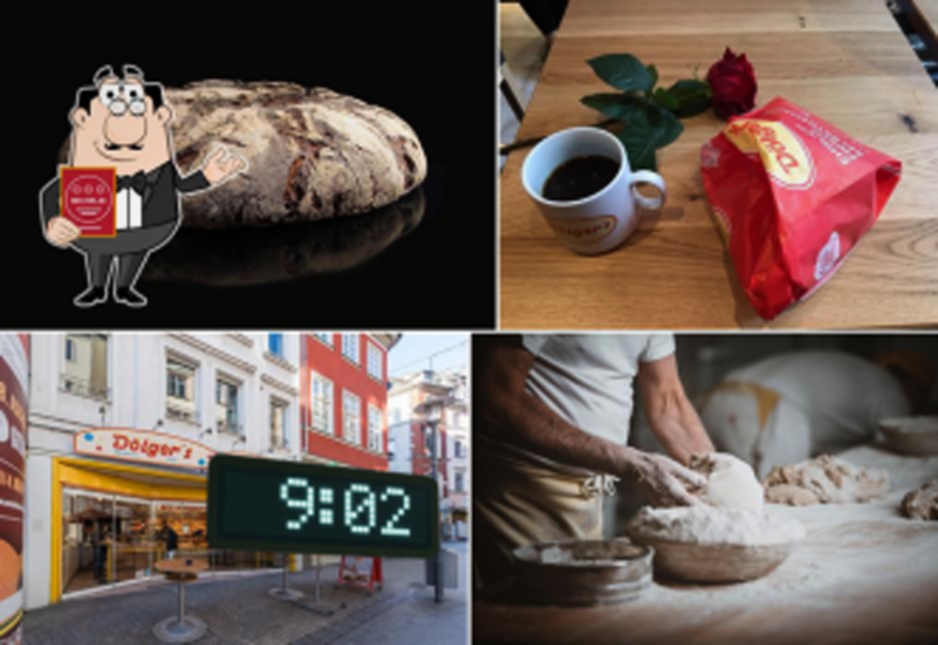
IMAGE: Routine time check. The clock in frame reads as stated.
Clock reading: 9:02
